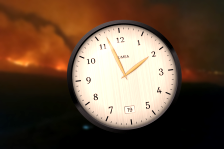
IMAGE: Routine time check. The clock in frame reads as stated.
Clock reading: 1:57
